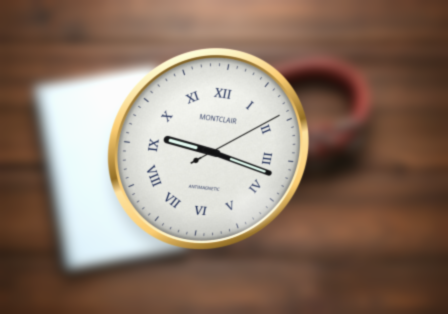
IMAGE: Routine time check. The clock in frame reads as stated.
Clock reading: 9:17:09
